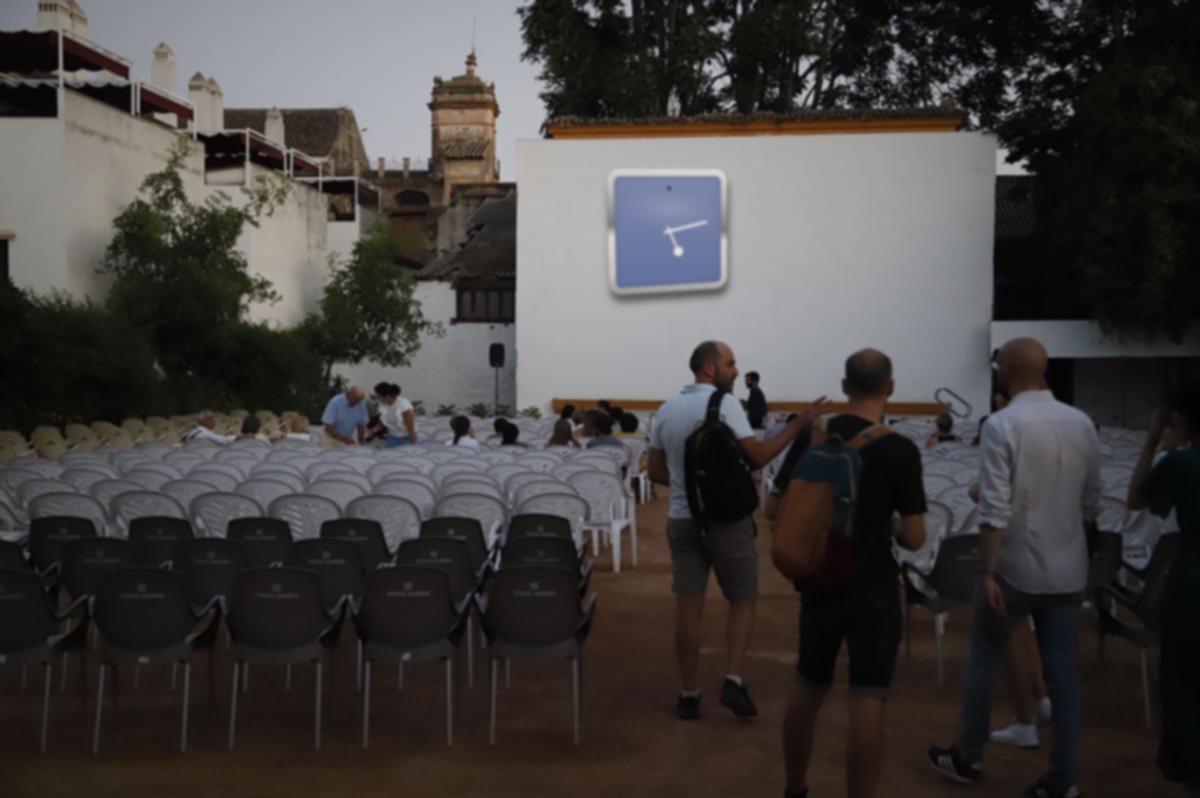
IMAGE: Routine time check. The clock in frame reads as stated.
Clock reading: 5:13
